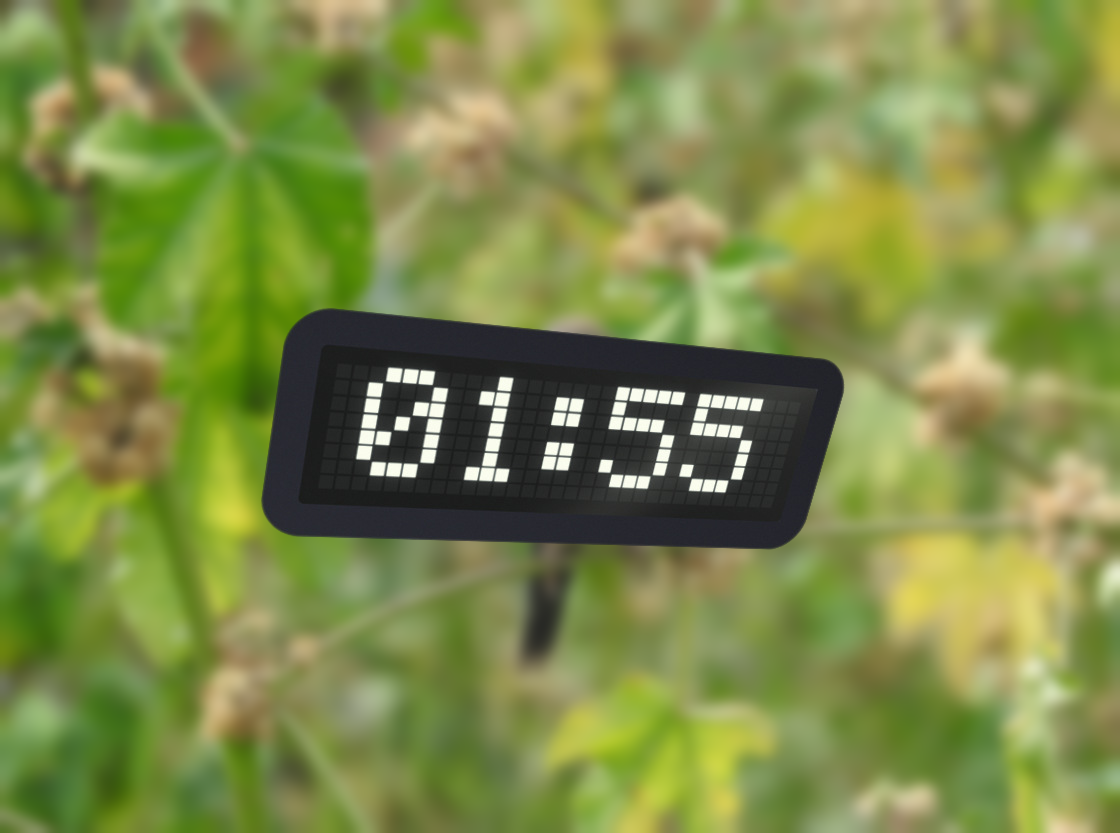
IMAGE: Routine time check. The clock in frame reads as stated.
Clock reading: 1:55
